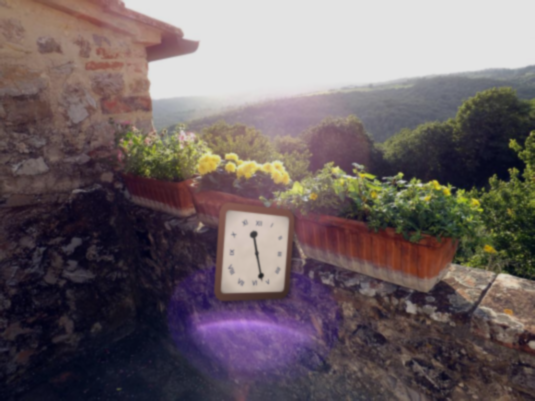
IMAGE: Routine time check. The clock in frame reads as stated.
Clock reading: 11:27
